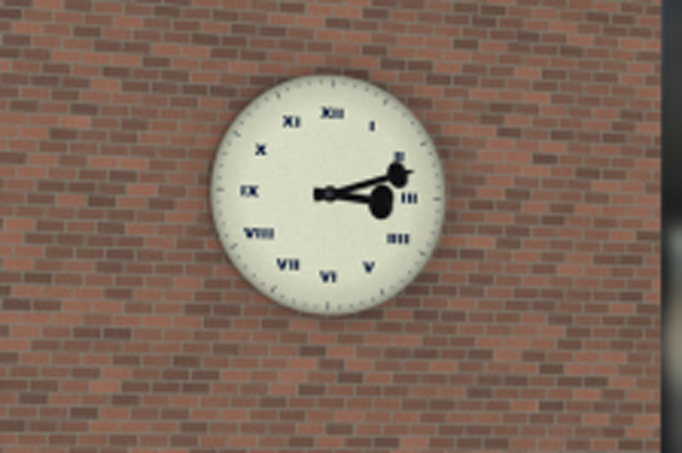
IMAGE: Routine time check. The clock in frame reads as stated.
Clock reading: 3:12
